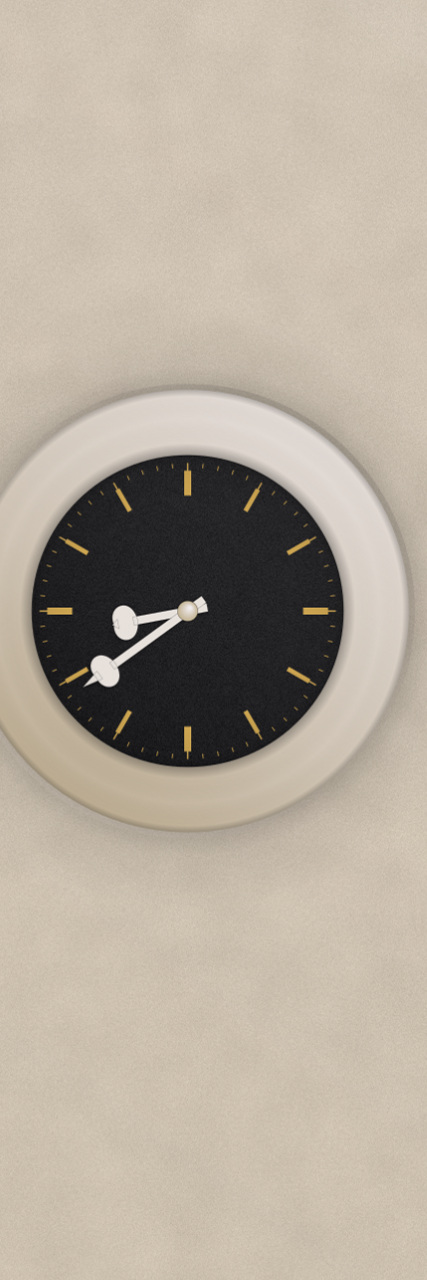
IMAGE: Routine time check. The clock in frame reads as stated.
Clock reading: 8:39
